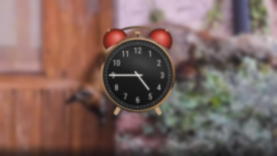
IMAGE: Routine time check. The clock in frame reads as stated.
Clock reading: 4:45
